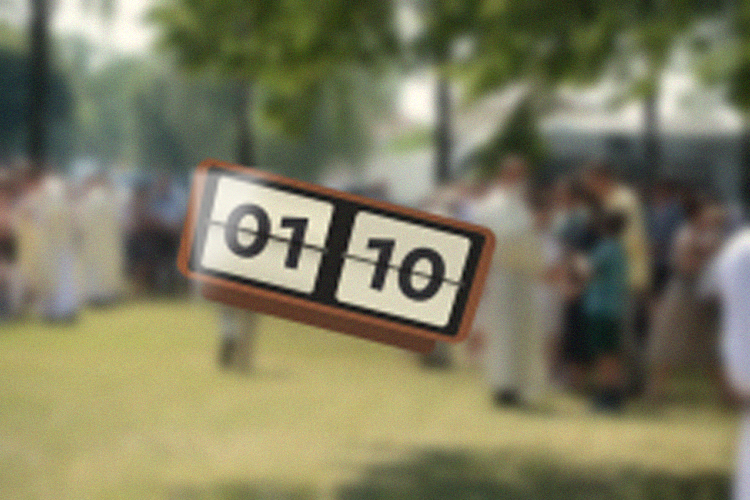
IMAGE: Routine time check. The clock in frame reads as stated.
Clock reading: 1:10
